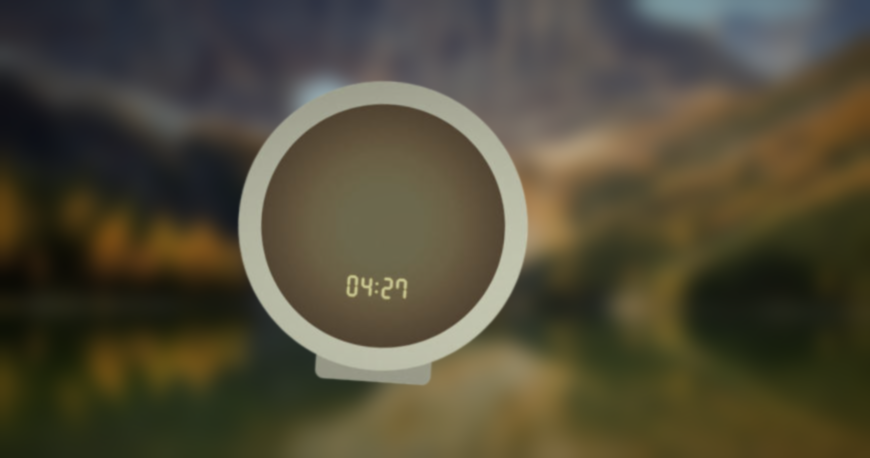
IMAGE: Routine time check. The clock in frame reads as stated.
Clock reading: 4:27
